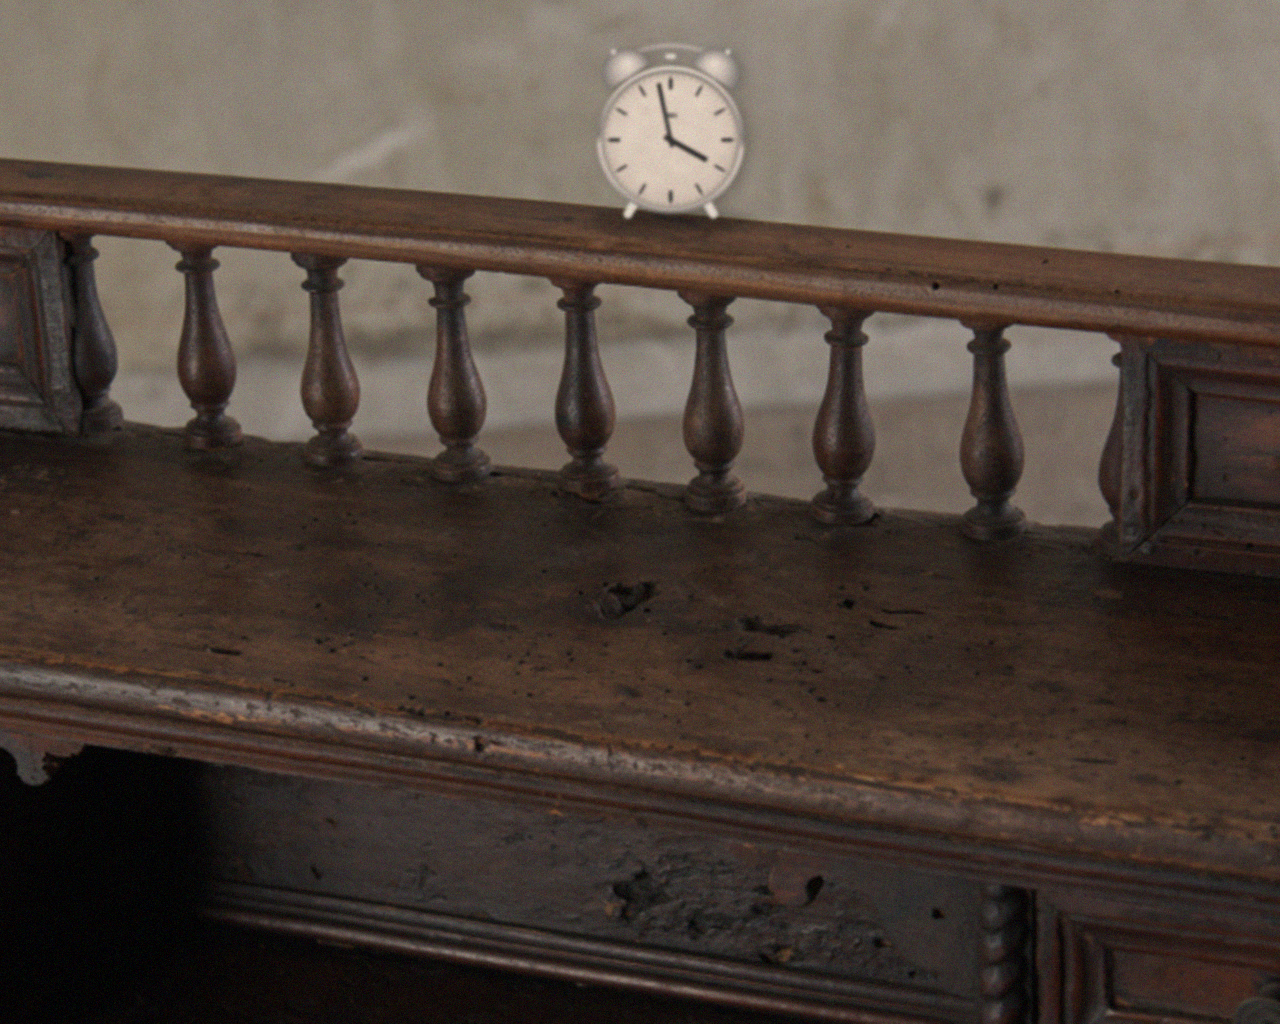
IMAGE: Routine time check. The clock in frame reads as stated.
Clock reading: 3:58
